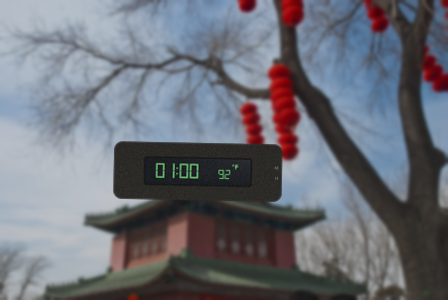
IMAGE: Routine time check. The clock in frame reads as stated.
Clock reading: 1:00
